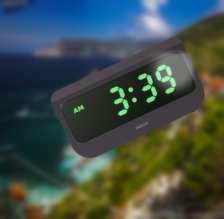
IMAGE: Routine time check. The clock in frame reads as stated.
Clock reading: 3:39
